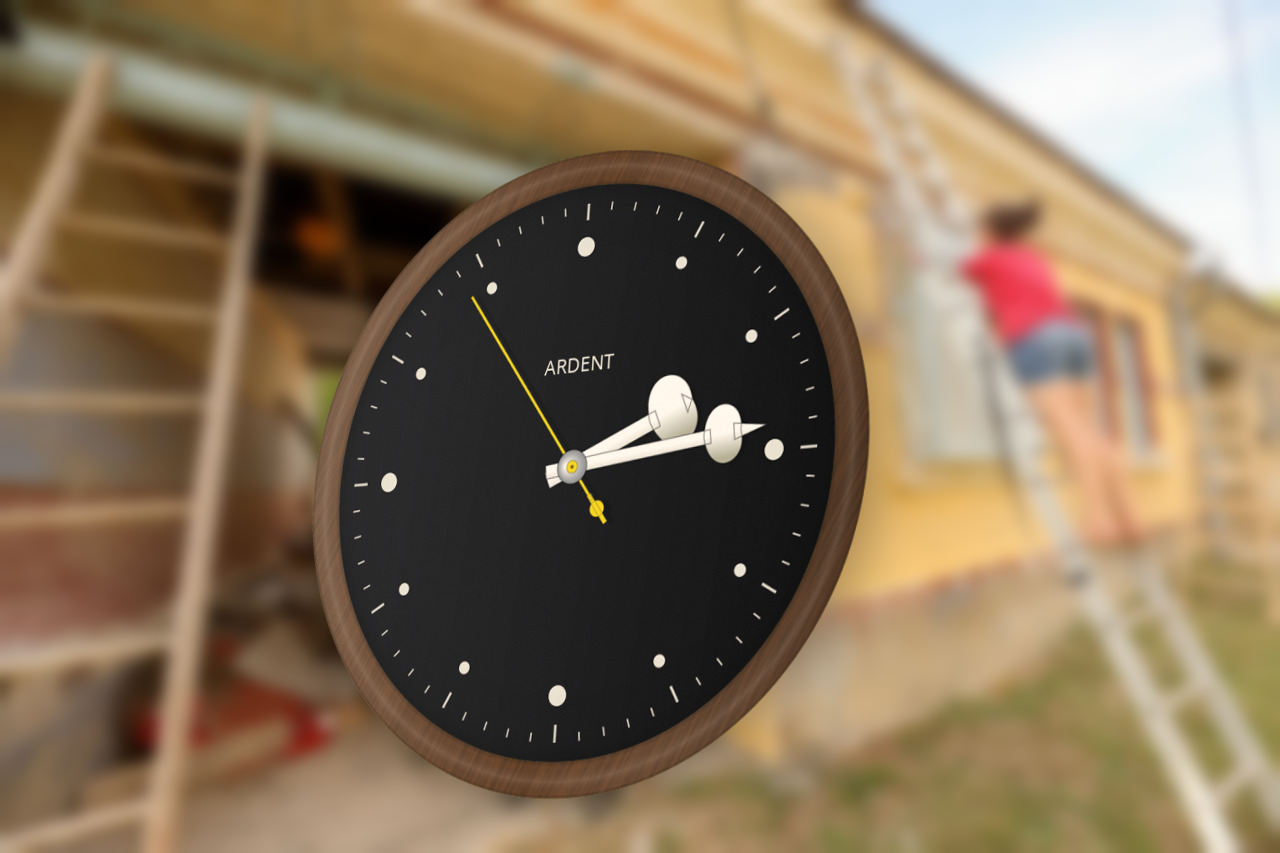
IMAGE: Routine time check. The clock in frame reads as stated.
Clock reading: 2:13:54
